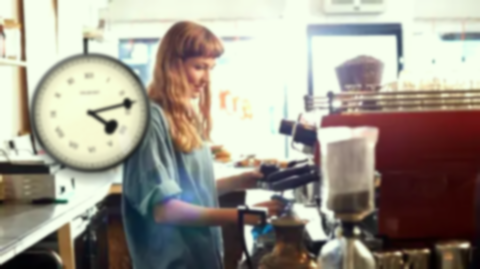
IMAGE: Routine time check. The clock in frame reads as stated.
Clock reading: 4:13
